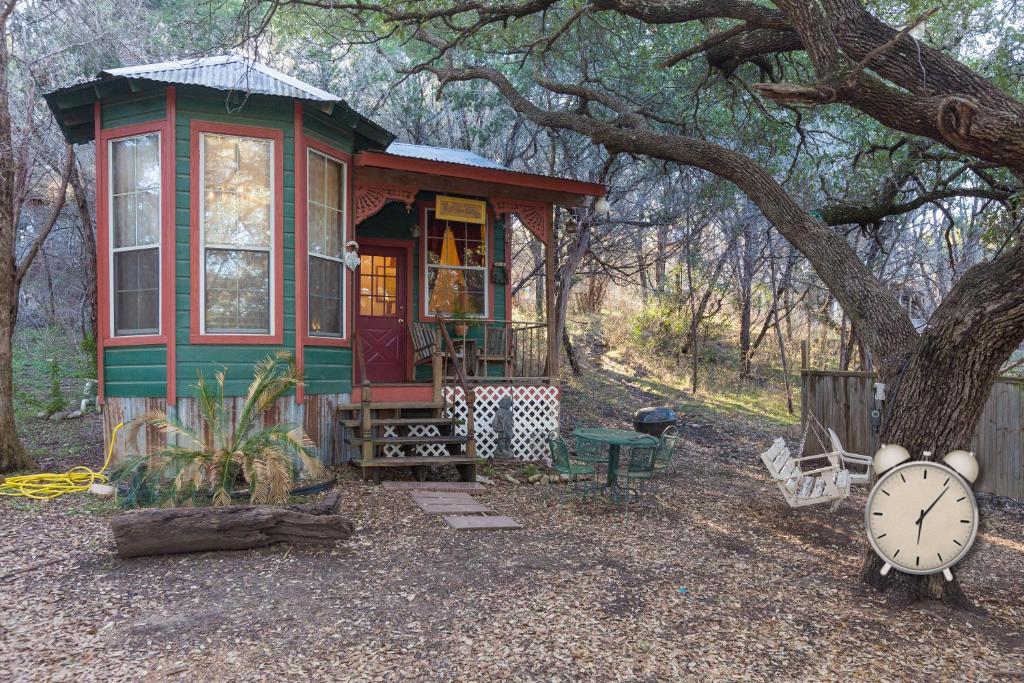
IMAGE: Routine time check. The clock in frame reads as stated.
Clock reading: 6:06
